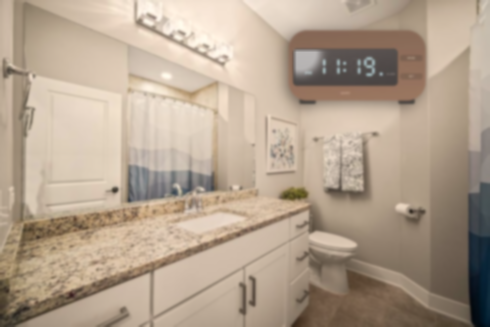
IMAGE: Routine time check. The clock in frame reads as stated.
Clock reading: 11:19
